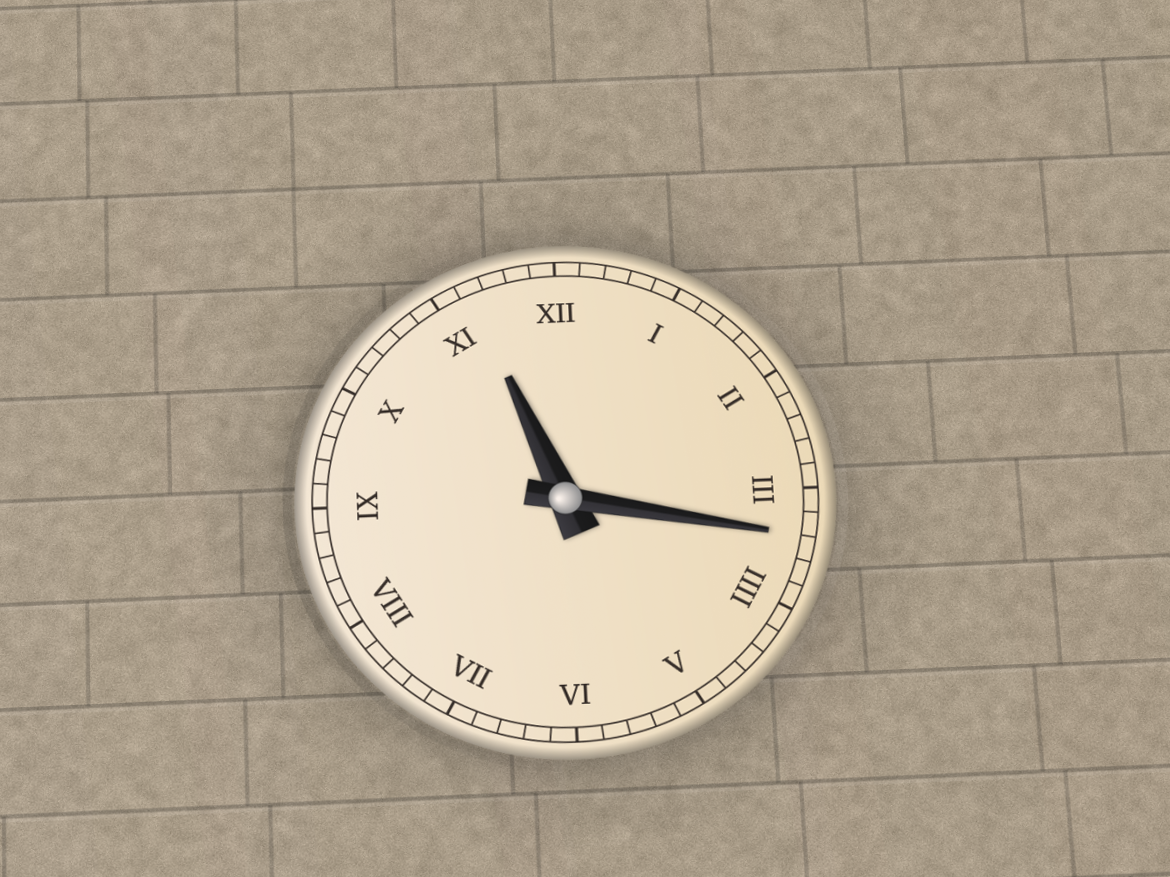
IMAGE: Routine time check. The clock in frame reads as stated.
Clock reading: 11:17
